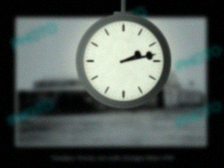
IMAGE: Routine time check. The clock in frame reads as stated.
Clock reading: 2:13
